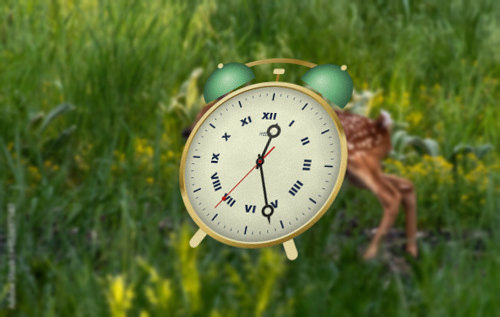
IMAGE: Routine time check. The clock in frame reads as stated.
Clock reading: 12:26:36
